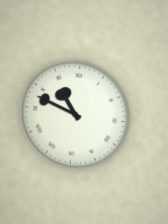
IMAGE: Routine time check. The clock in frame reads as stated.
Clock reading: 10:48
